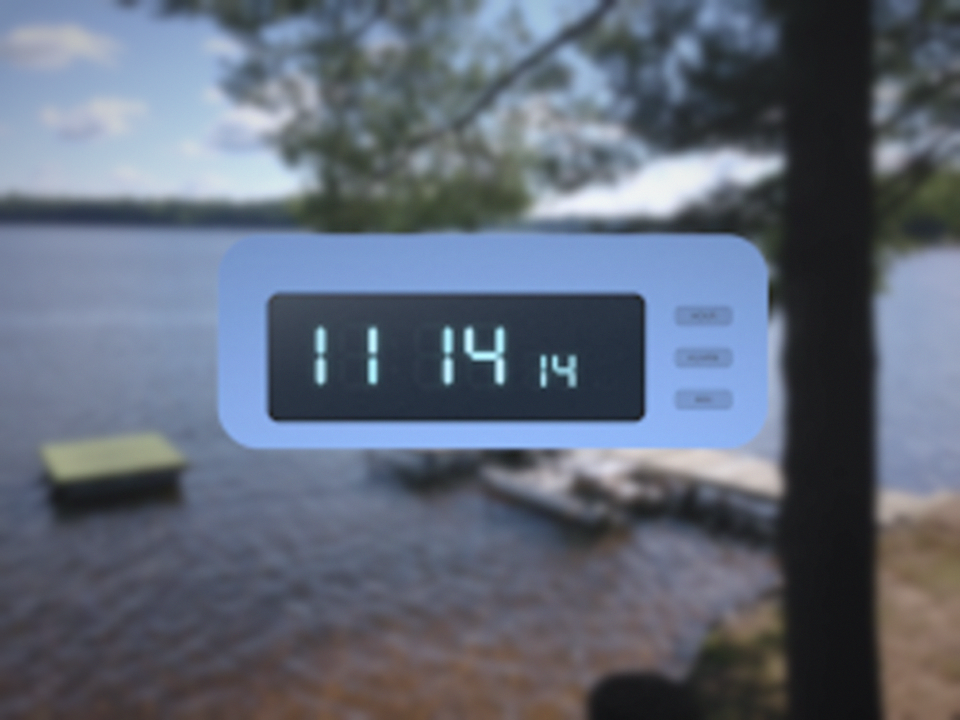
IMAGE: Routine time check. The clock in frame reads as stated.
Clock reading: 11:14:14
